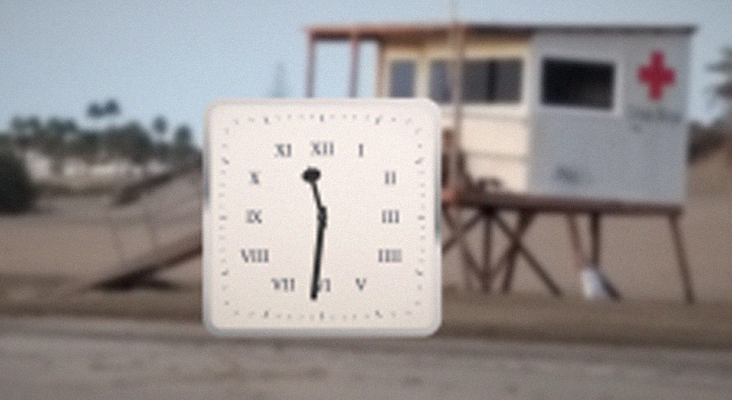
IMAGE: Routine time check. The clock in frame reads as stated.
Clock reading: 11:31
